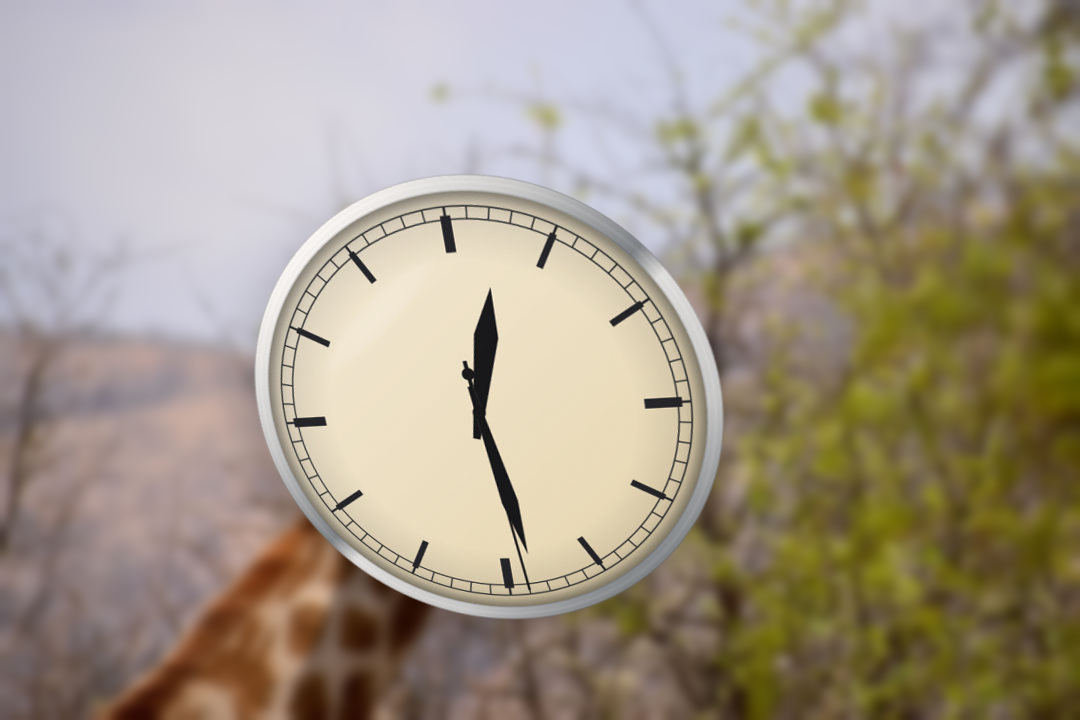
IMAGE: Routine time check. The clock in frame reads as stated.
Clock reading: 12:28:29
